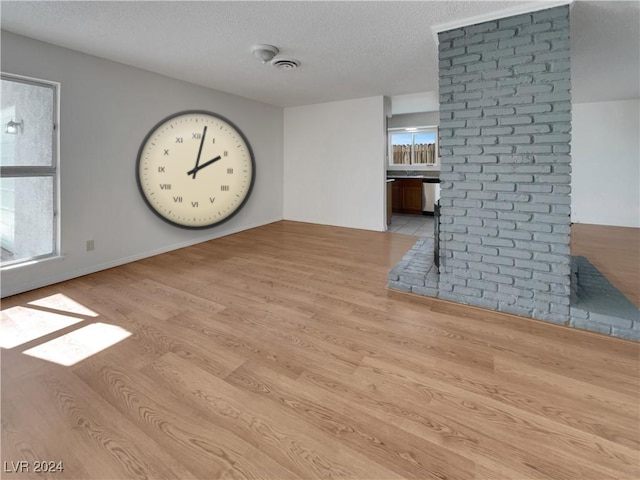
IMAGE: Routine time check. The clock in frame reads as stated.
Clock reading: 2:02
